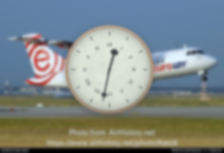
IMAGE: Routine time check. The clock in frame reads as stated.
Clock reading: 12:32
